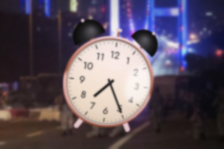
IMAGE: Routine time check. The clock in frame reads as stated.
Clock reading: 7:25
